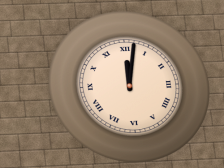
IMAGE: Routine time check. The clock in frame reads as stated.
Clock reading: 12:02
